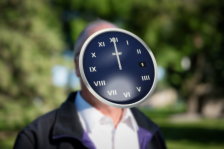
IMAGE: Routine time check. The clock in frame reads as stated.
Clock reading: 12:00
